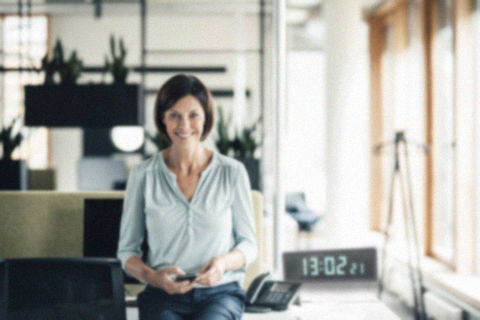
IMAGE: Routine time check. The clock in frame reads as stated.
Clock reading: 13:02
